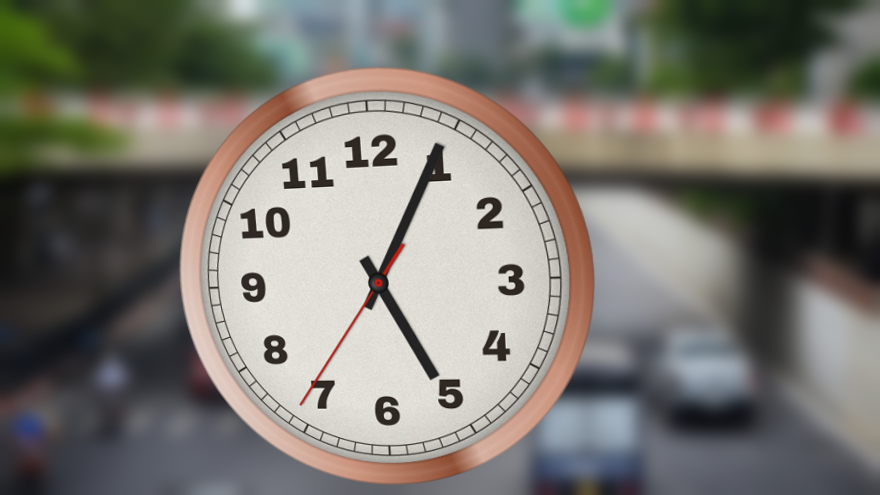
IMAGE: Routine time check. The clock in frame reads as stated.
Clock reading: 5:04:36
